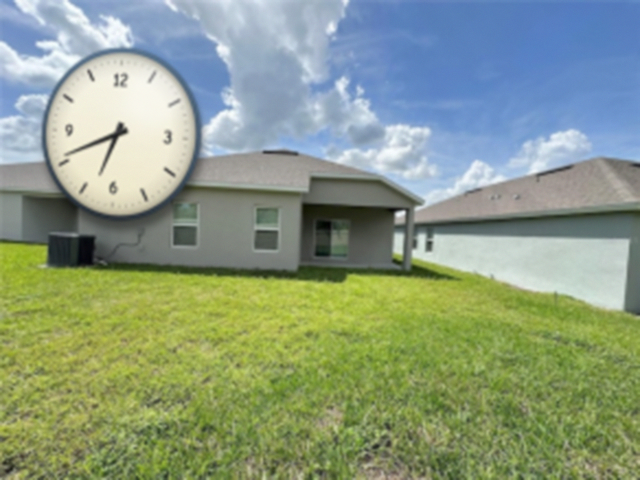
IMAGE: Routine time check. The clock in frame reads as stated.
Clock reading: 6:41
